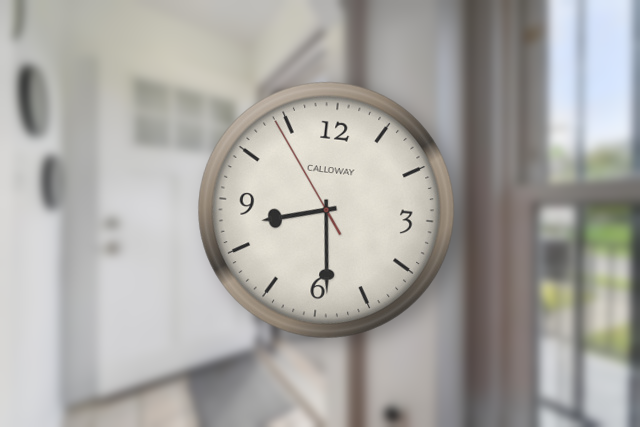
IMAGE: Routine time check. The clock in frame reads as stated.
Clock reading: 8:28:54
